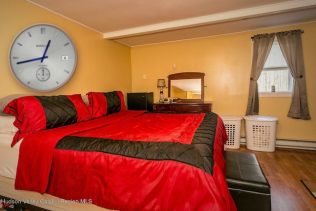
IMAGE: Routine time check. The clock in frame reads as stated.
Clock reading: 12:43
